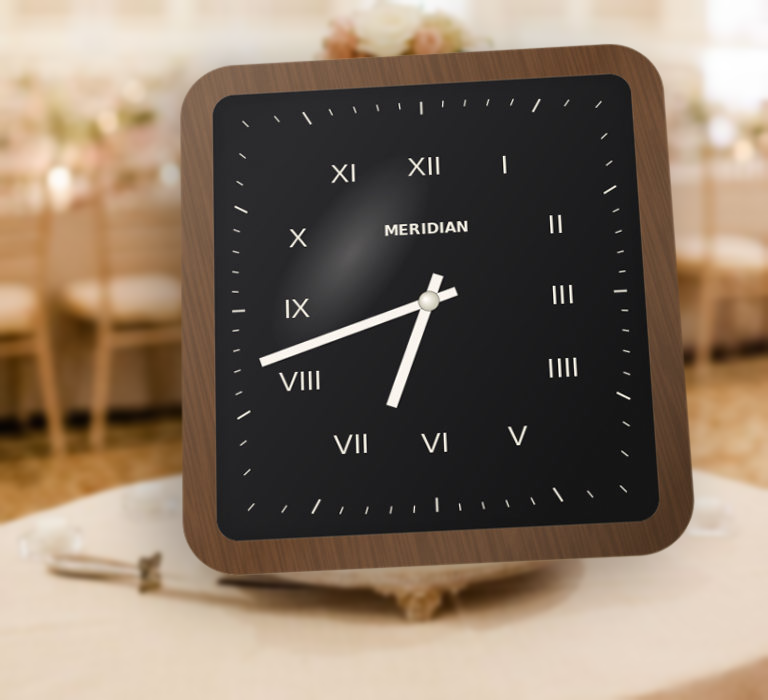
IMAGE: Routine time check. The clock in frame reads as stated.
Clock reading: 6:42
